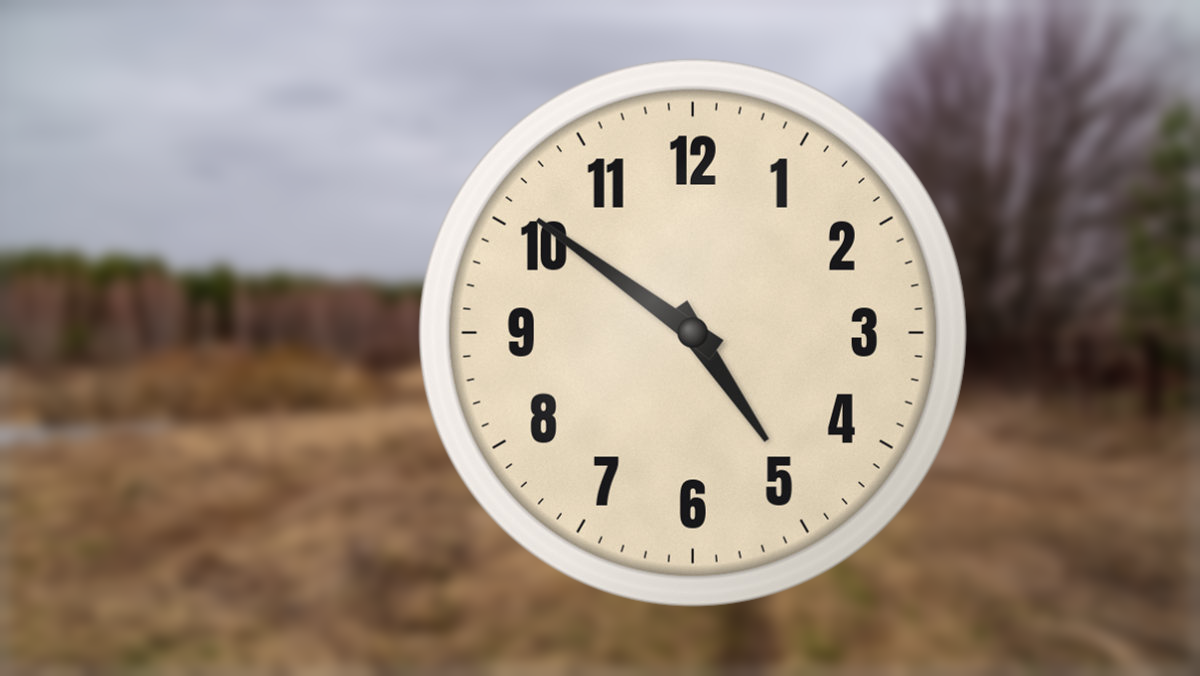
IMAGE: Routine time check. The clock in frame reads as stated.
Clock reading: 4:51
